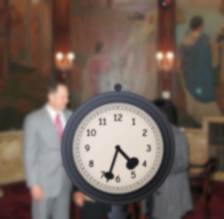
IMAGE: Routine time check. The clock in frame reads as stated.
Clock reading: 4:33
